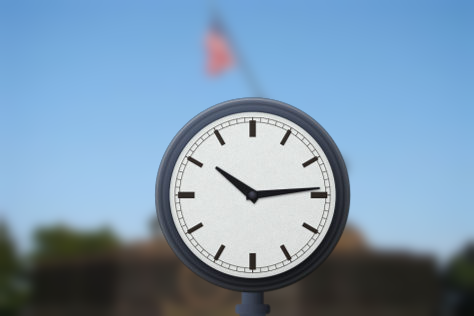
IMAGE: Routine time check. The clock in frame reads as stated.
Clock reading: 10:14
